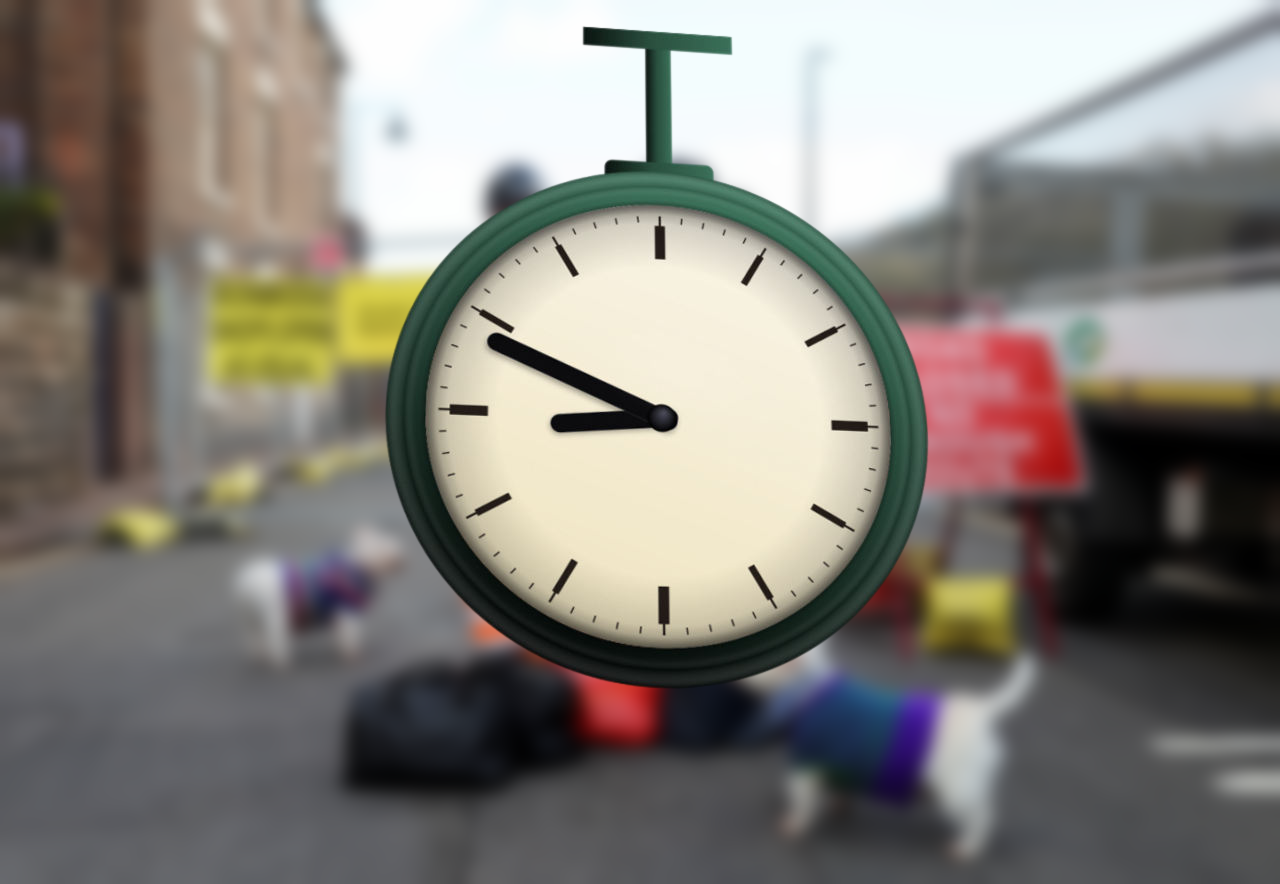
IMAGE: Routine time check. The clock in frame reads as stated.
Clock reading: 8:49
